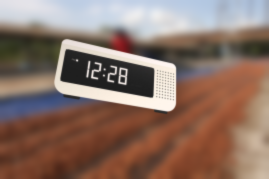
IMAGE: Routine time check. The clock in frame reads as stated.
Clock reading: 12:28
